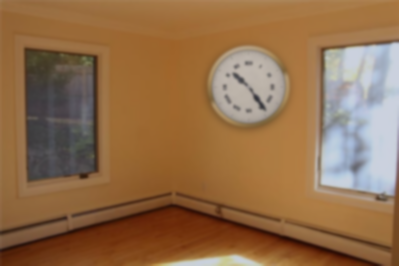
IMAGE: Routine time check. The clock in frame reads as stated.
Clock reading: 10:24
